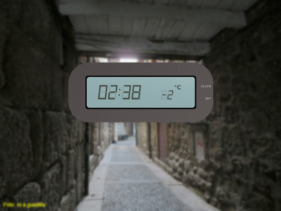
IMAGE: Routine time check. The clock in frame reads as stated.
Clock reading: 2:38
